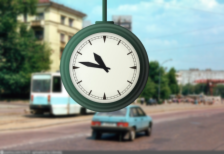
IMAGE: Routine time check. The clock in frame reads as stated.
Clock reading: 10:47
